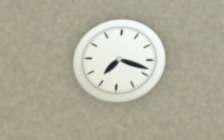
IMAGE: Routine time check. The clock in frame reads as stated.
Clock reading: 7:18
